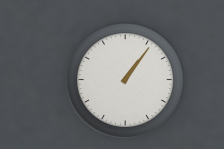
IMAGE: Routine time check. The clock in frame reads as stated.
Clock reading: 1:06
